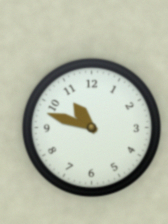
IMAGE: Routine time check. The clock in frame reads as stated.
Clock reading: 10:48
